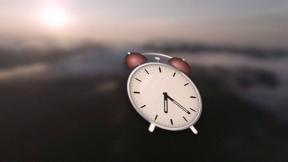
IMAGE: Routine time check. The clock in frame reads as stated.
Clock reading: 6:22
